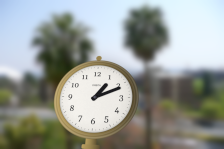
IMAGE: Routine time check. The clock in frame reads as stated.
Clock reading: 1:11
